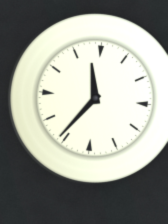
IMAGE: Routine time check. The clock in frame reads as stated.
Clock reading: 11:36
